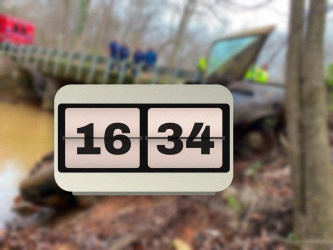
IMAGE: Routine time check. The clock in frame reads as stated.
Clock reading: 16:34
